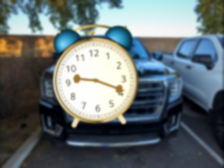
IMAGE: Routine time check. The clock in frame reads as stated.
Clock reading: 9:19
